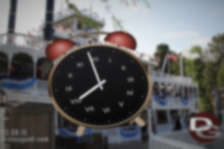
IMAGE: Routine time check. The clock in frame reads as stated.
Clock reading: 7:59
